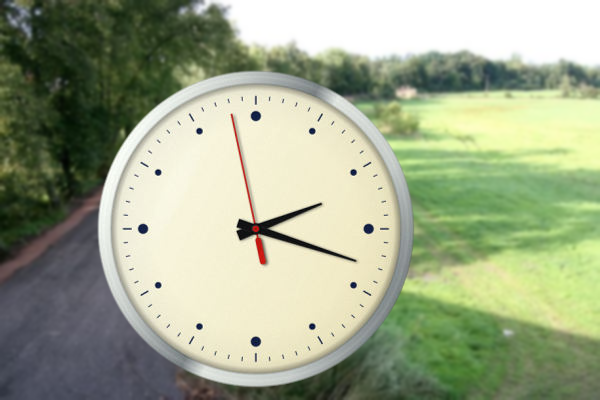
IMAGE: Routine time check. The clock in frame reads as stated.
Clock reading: 2:17:58
